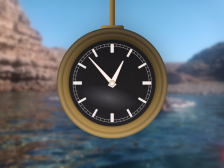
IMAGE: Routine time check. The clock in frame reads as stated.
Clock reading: 12:53
